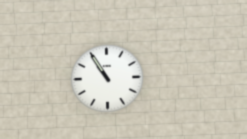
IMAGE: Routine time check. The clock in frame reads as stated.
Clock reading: 10:55
